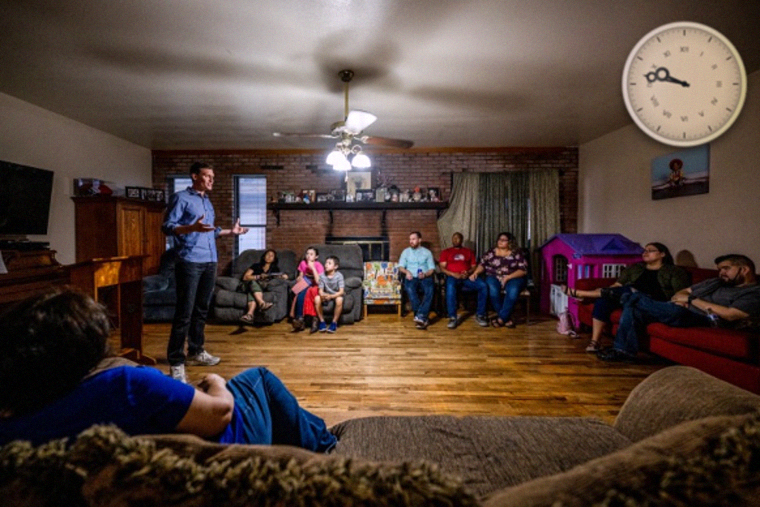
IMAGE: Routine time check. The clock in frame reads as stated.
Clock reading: 9:47
